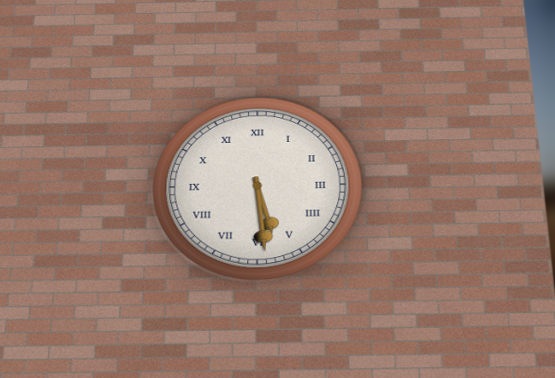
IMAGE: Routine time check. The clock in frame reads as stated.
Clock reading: 5:29
